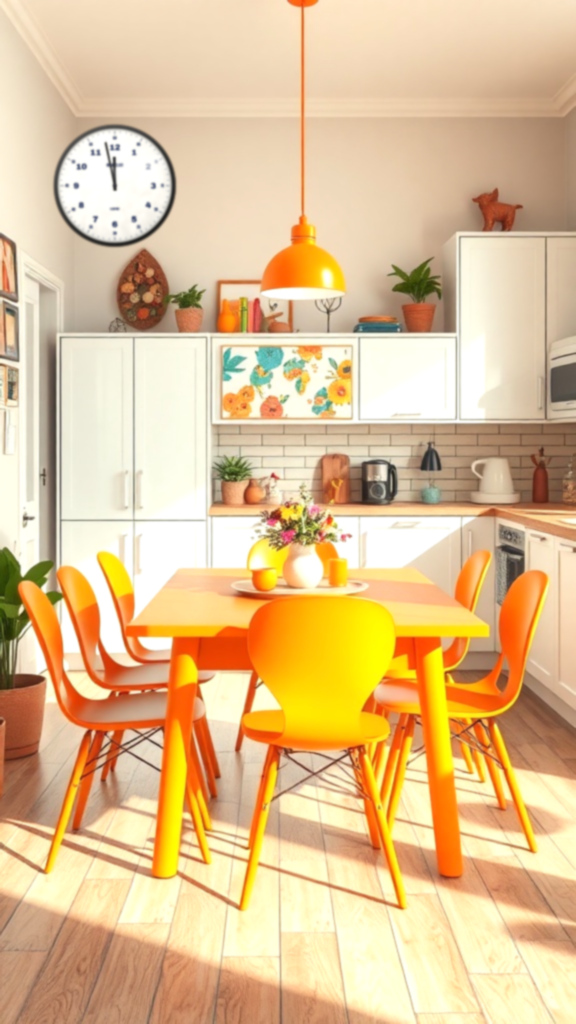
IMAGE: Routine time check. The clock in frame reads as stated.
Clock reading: 11:58
